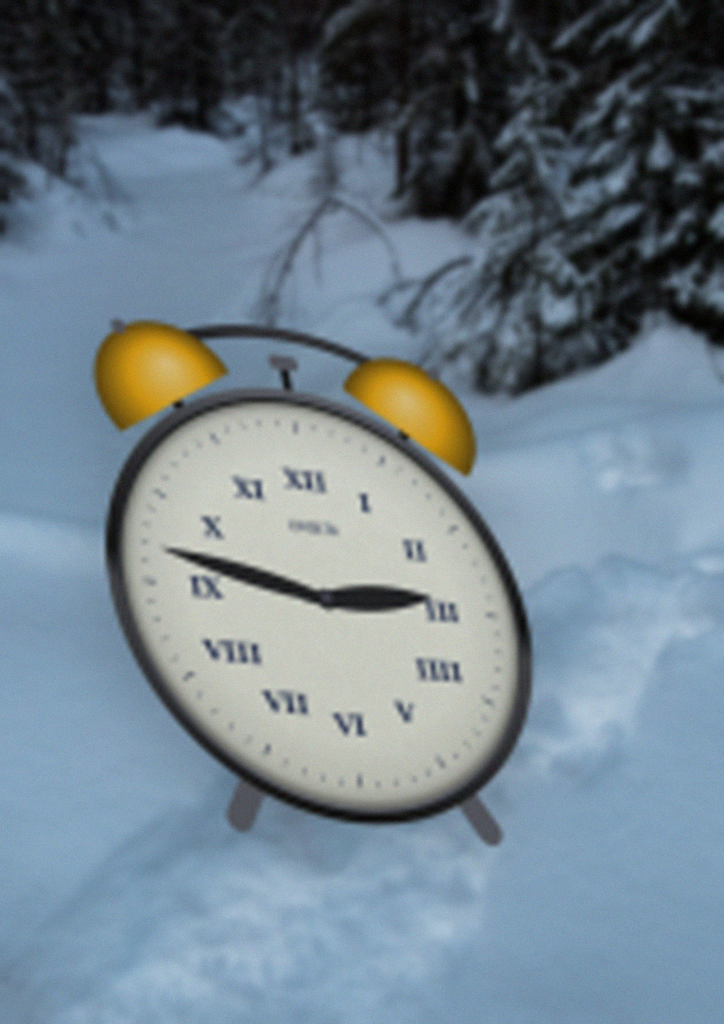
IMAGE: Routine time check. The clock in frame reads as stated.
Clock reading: 2:47
